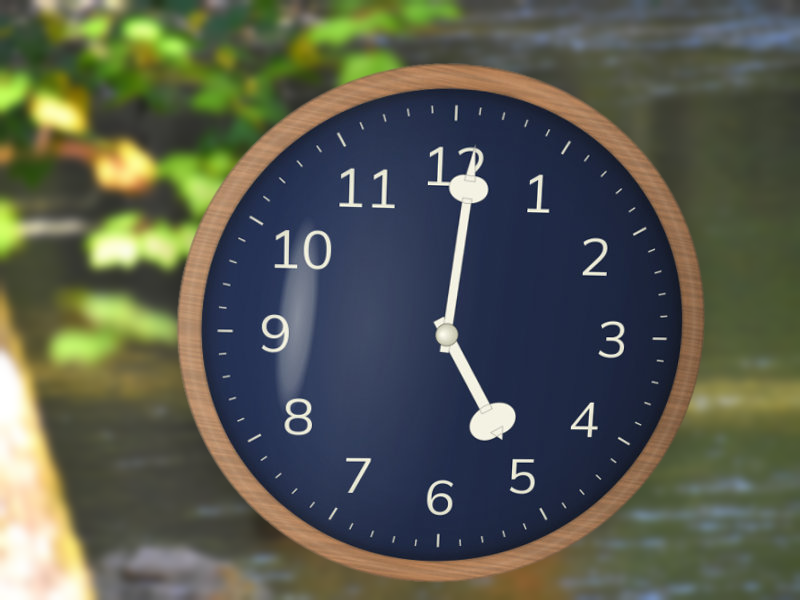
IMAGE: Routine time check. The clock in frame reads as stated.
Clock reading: 5:01
